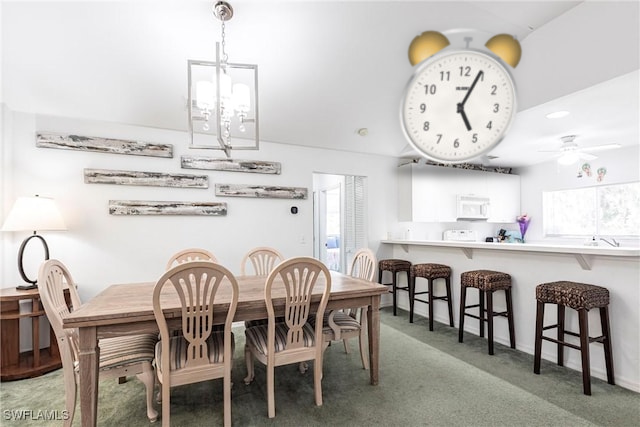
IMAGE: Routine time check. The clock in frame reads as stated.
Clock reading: 5:04
